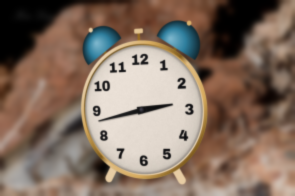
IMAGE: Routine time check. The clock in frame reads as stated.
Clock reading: 2:43
